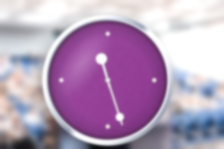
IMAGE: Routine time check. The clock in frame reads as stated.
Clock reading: 11:27
